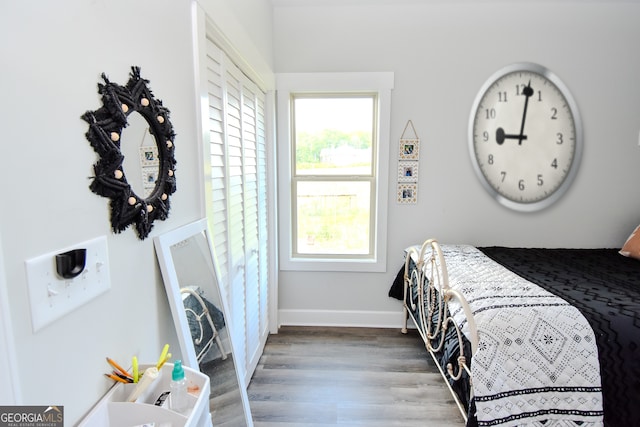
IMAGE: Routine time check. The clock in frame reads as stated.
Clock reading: 9:02
